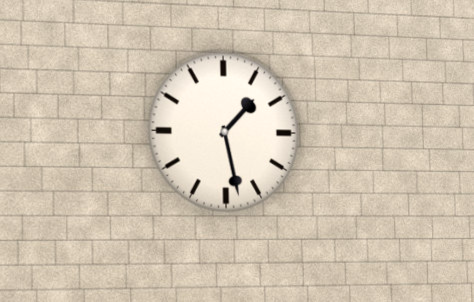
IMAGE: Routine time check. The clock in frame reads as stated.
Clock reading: 1:28
